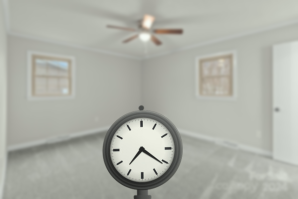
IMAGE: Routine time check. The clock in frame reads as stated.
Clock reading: 7:21
